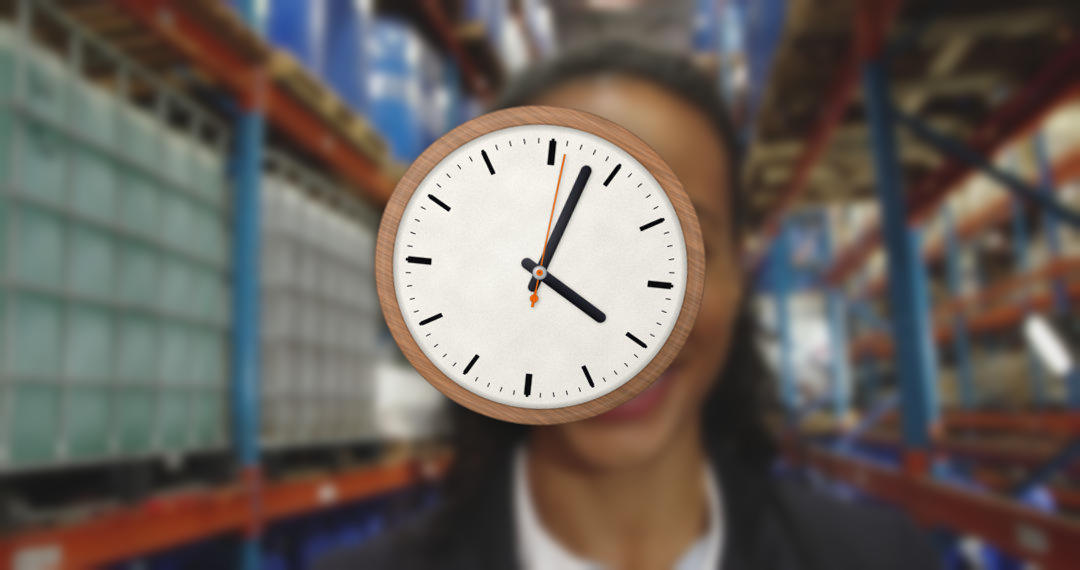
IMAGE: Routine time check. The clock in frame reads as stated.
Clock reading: 4:03:01
